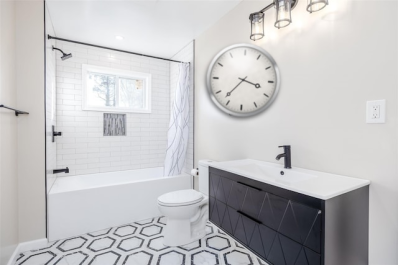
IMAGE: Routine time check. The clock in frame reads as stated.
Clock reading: 3:37
